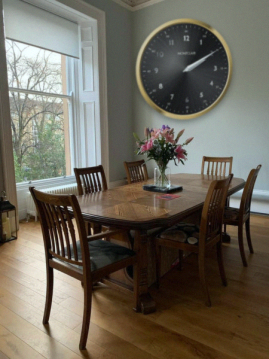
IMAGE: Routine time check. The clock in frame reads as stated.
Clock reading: 2:10
